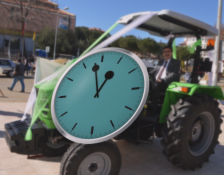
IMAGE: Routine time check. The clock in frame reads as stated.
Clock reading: 12:58
